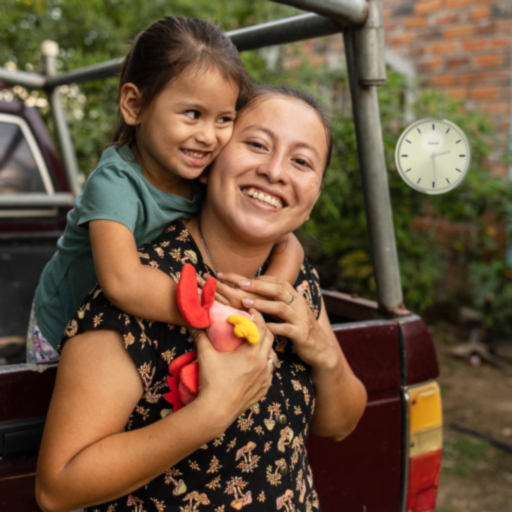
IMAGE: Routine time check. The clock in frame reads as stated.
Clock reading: 2:29
